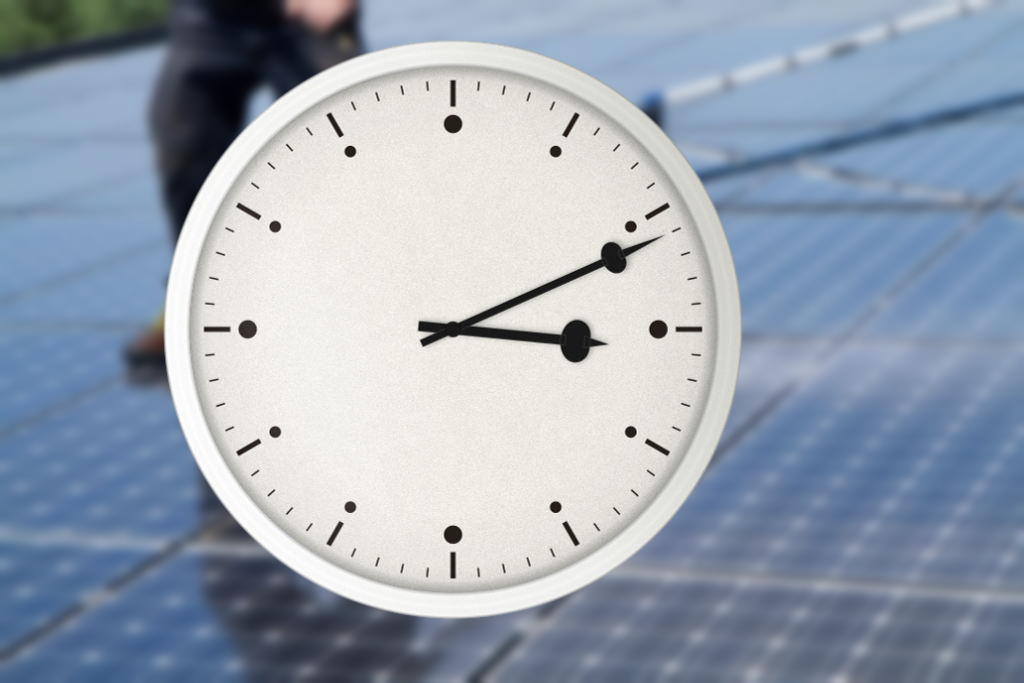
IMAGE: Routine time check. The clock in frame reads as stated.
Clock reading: 3:11
